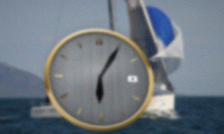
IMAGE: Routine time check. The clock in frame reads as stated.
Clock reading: 6:05
